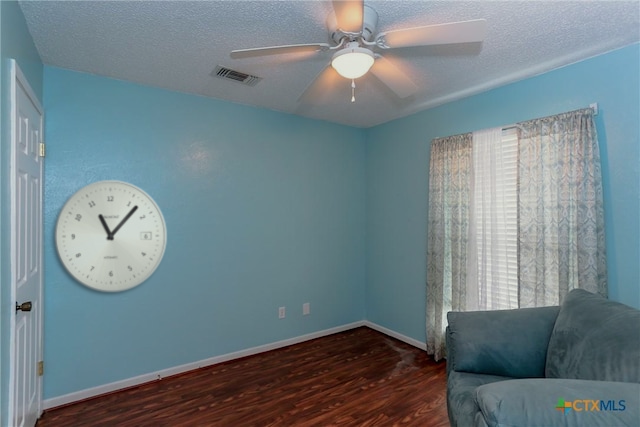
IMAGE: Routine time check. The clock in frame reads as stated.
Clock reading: 11:07
